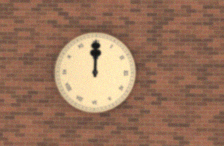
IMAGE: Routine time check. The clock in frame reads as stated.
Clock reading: 12:00
